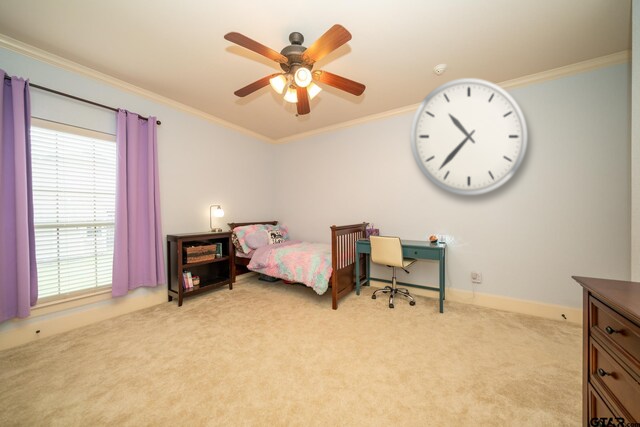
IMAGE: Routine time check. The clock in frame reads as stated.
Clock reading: 10:37
